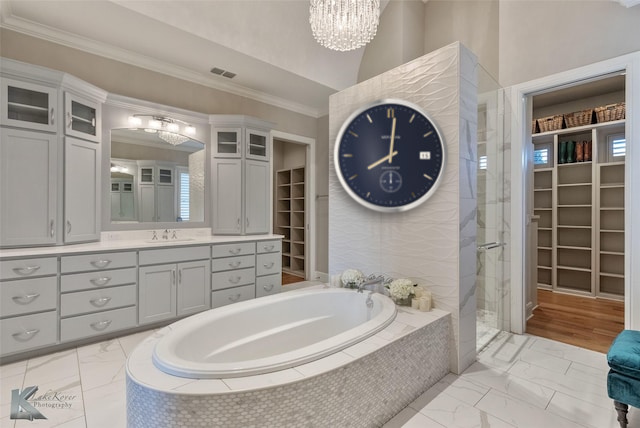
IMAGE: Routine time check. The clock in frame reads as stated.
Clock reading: 8:01
